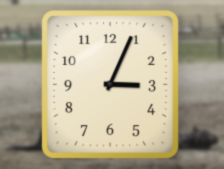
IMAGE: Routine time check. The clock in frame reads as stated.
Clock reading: 3:04
